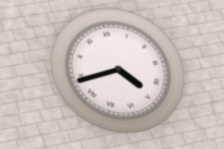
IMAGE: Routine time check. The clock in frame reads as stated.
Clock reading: 4:44
